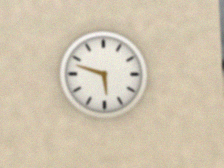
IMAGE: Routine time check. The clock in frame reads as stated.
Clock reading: 5:48
